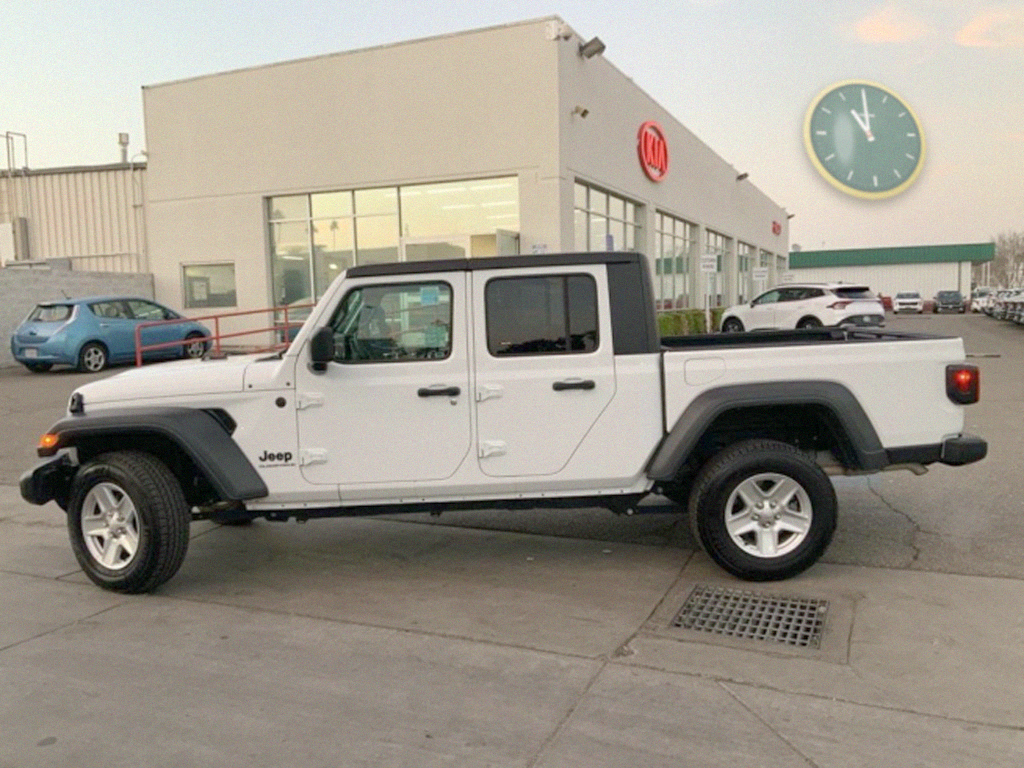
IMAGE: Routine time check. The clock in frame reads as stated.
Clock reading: 11:00
